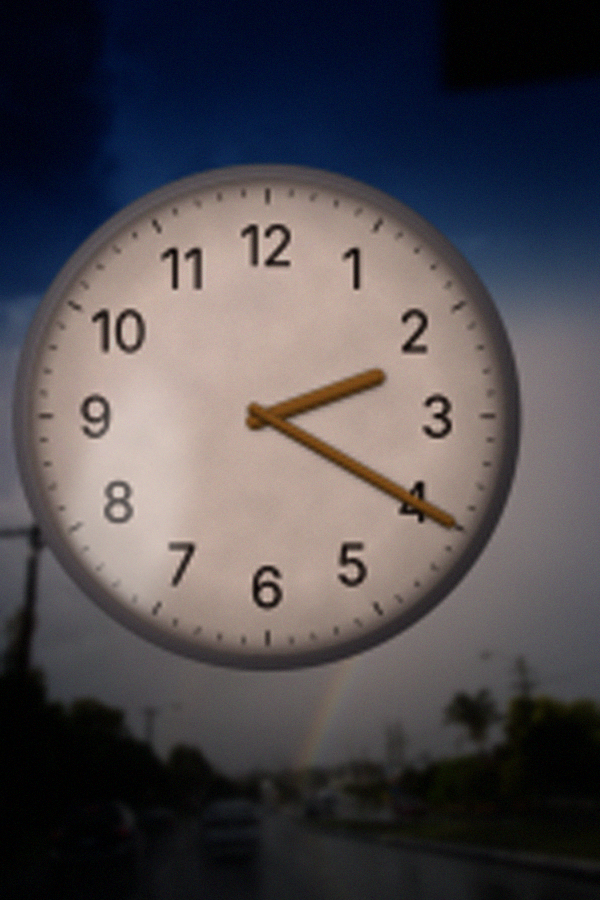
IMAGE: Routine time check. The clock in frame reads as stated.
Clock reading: 2:20
